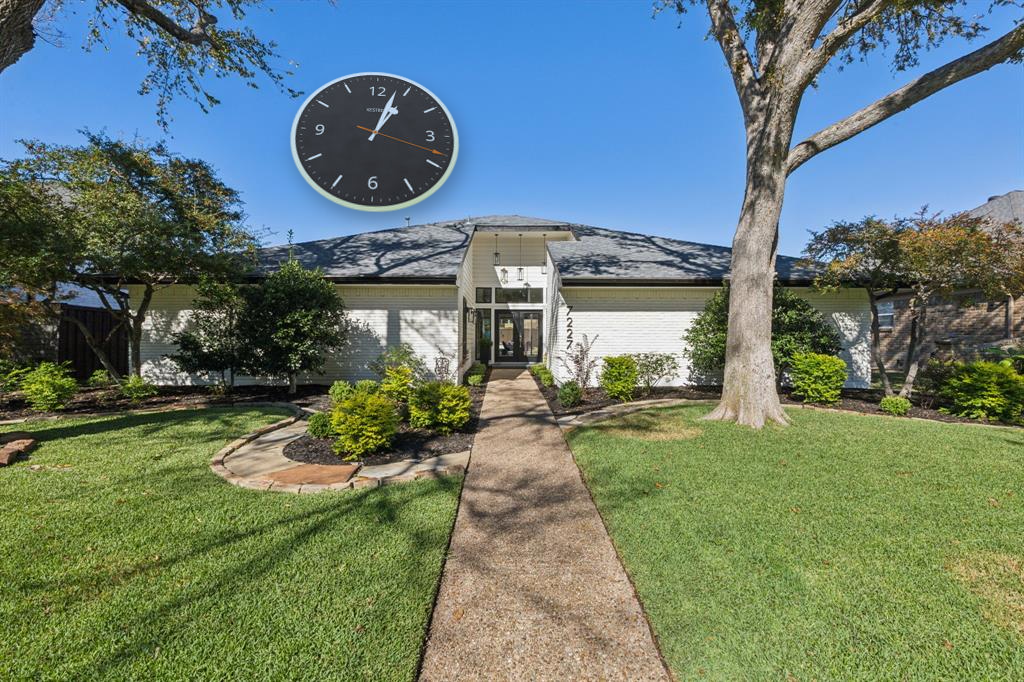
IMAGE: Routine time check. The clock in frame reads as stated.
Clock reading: 1:03:18
